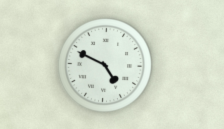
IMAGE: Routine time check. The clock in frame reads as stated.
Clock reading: 4:49
